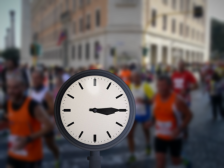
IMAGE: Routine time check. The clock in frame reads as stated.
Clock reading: 3:15
